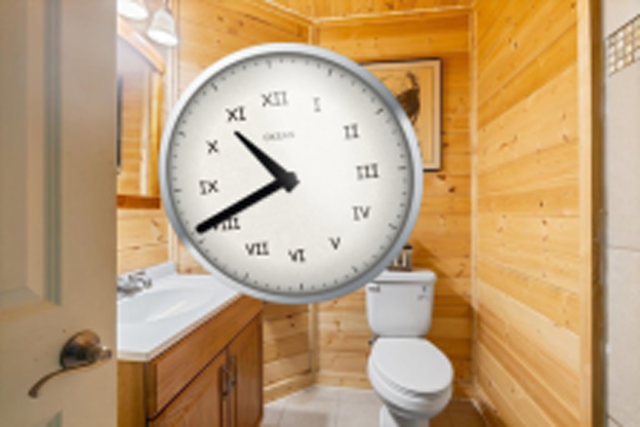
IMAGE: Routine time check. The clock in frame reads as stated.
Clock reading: 10:41
